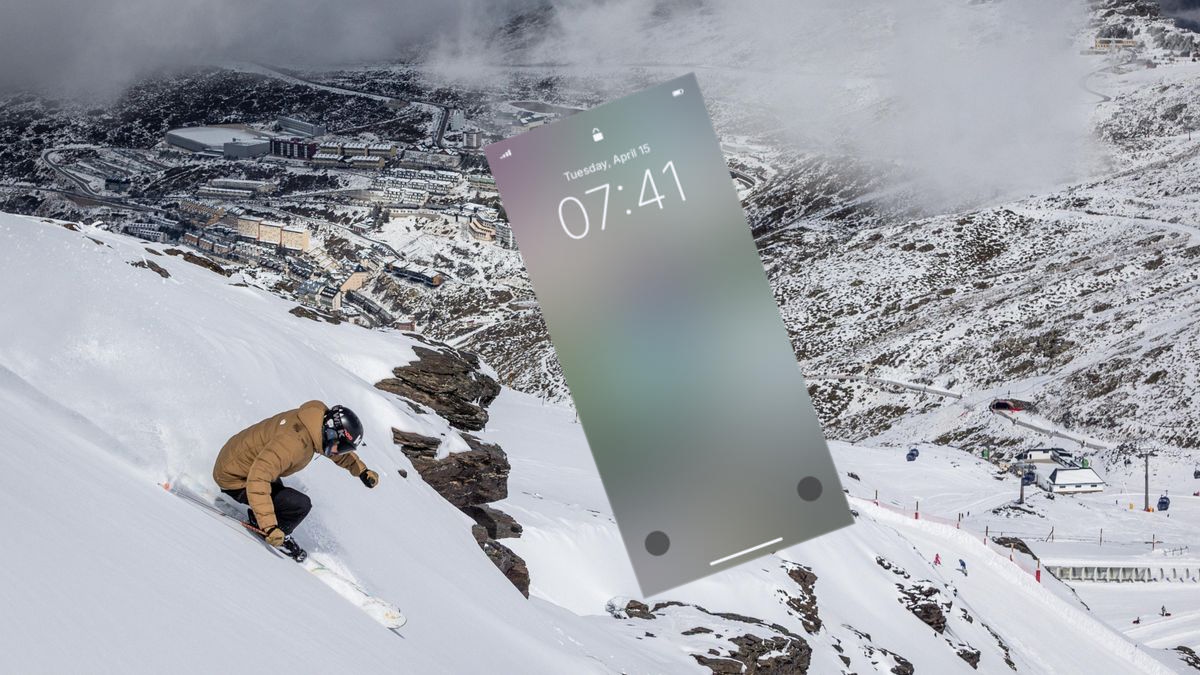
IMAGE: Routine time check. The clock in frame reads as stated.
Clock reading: 7:41
